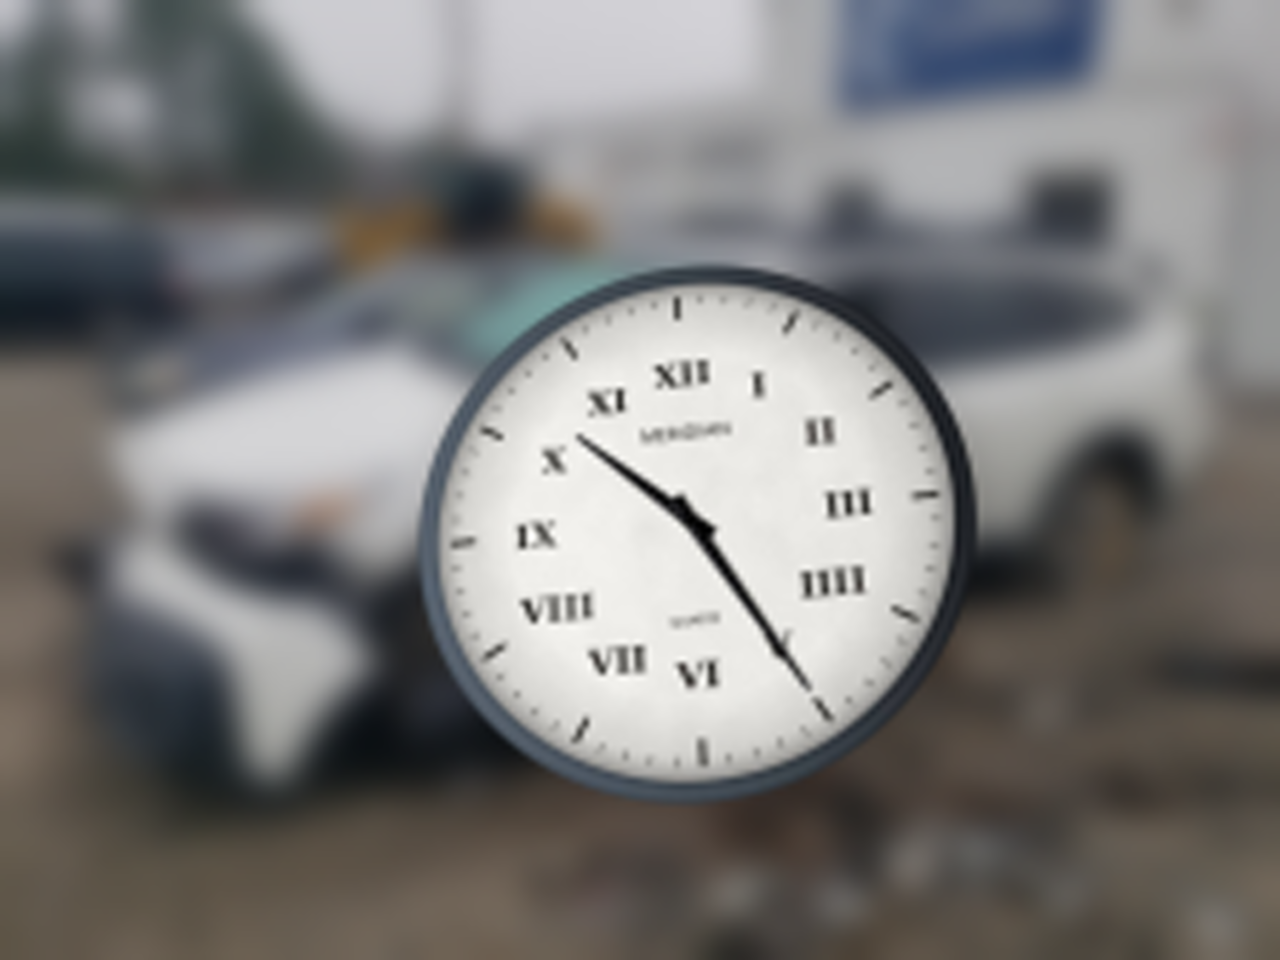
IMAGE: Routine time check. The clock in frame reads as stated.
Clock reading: 10:25
